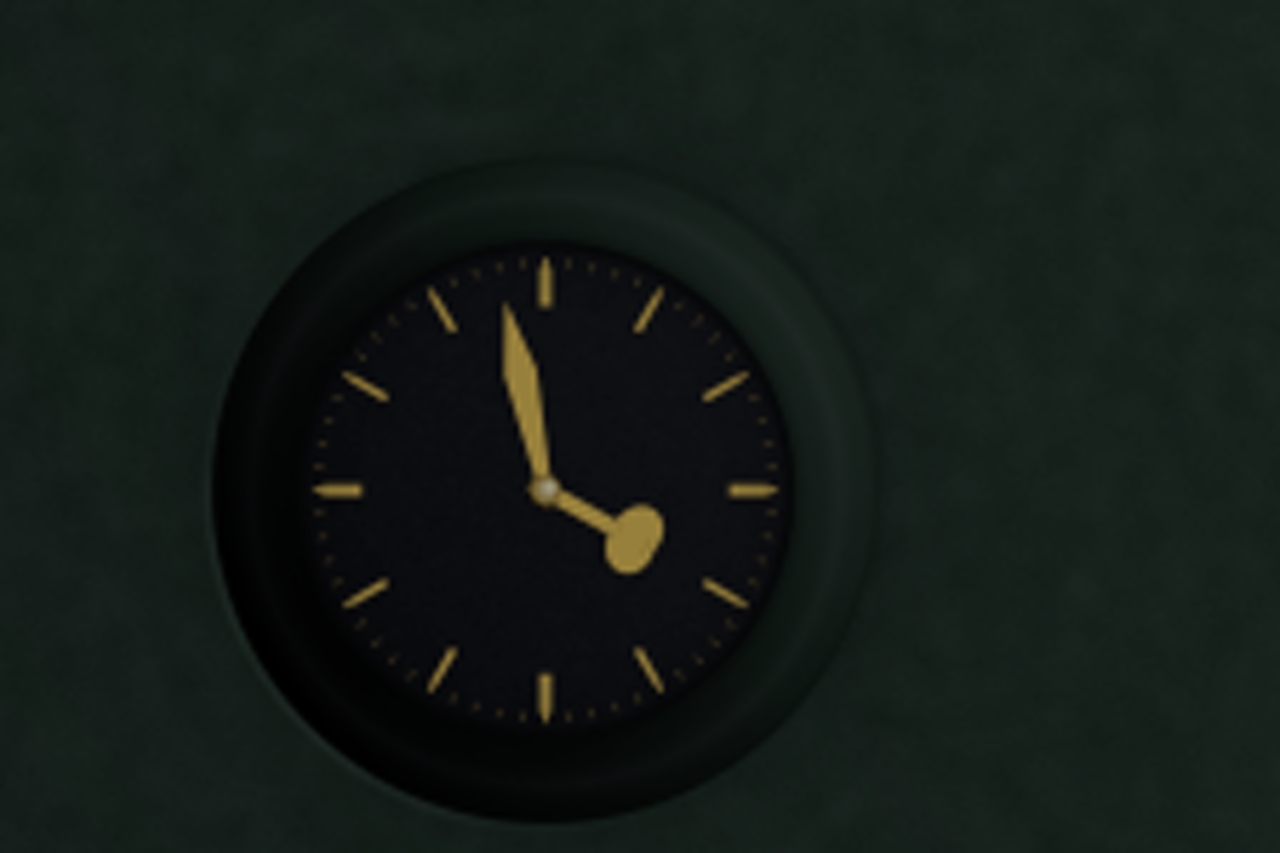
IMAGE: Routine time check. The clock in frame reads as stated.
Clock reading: 3:58
